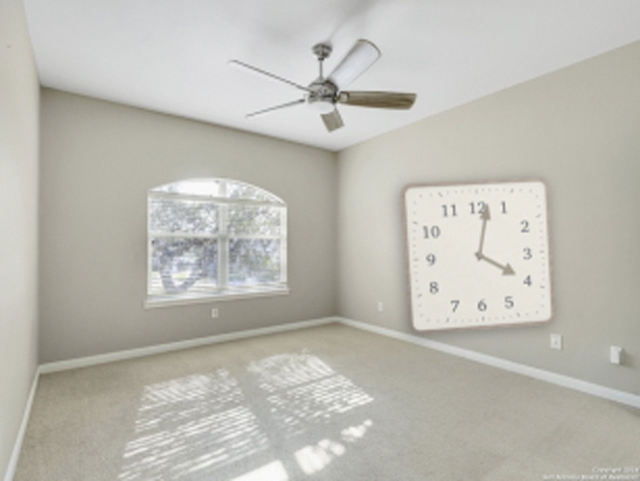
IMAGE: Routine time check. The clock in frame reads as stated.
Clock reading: 4:02
